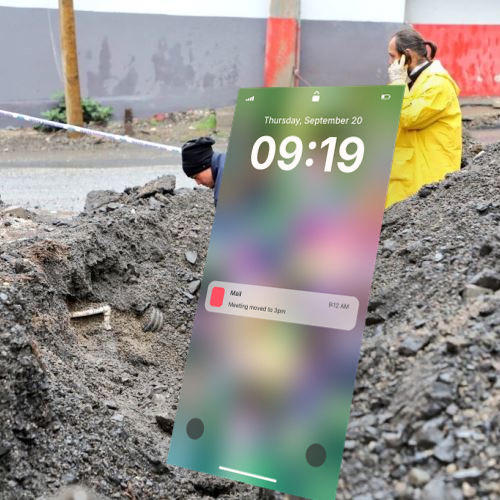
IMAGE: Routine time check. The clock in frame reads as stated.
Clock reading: 9:19
